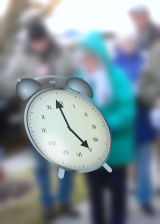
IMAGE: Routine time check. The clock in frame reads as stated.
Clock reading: 4:59
